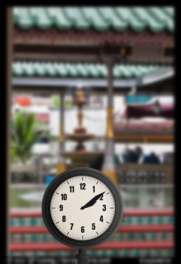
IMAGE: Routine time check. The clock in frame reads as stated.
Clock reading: 2:09
